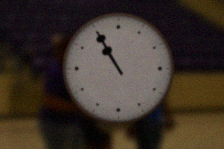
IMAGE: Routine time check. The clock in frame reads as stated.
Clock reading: 10:55
